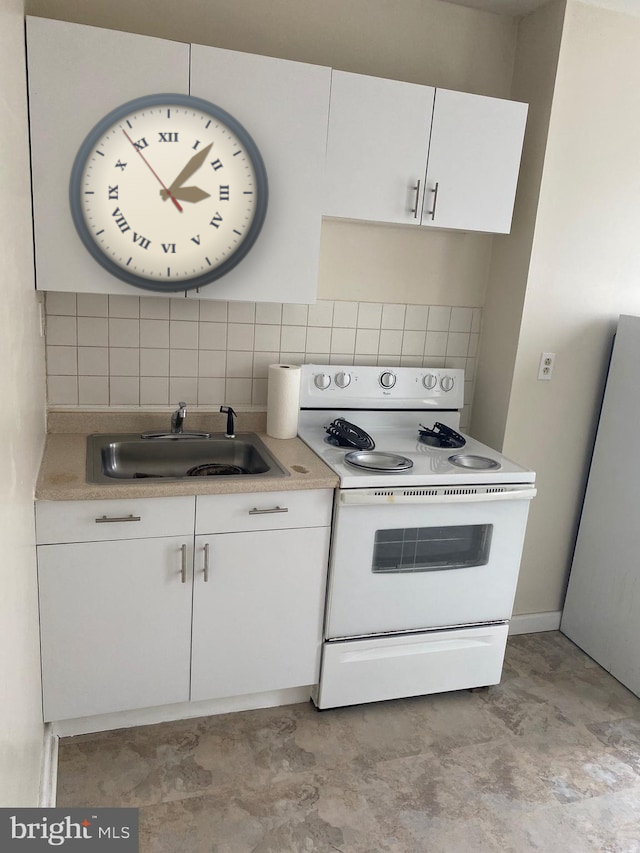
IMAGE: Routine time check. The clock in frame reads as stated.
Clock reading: 3:06:54
